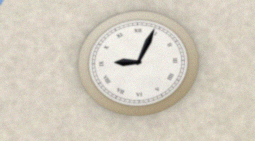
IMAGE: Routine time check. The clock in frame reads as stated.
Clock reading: 9:04
